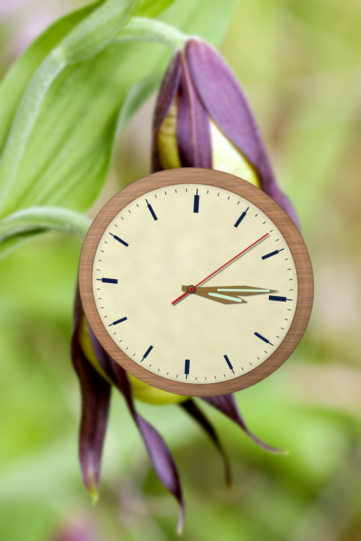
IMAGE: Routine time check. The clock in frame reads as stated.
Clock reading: 3:14:08
